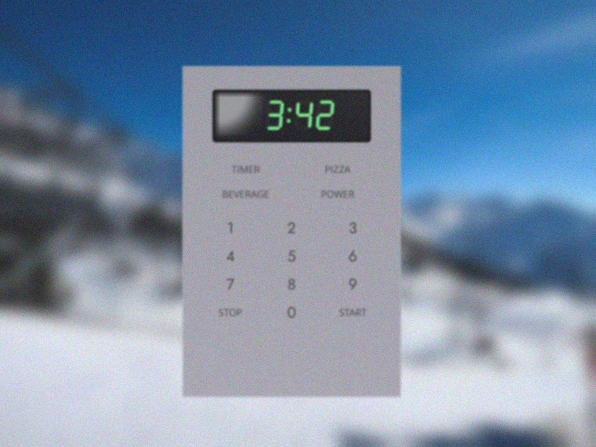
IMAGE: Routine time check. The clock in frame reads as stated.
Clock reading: 3:42
